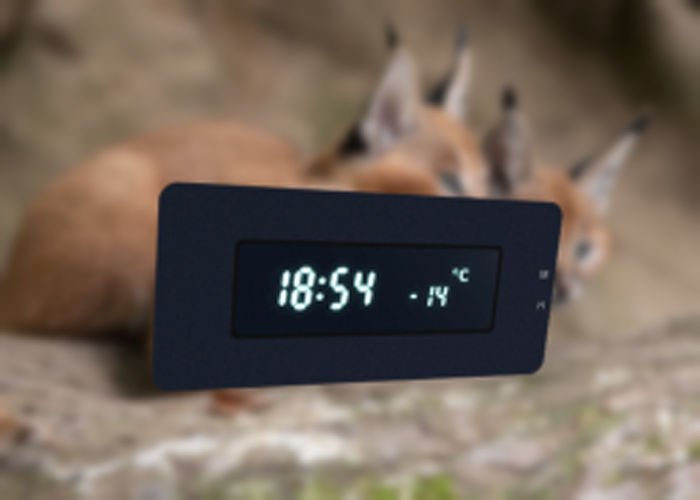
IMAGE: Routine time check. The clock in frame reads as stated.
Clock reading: 18:54
